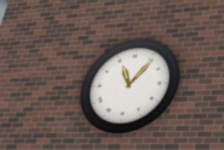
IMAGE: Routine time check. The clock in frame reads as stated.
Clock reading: 11:06
